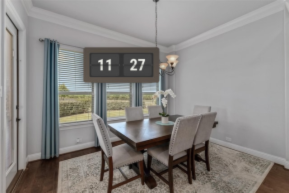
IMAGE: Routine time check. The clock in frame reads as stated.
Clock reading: 11:27
